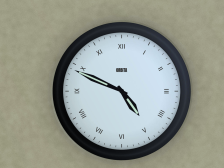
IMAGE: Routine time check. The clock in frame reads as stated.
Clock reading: 4:49
